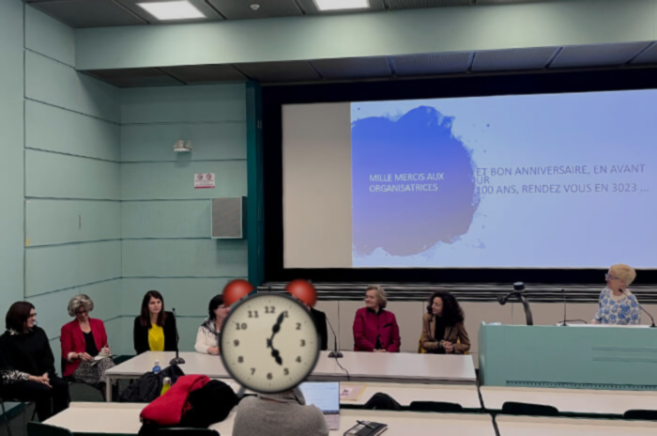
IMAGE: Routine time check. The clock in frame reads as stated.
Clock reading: 5:04
